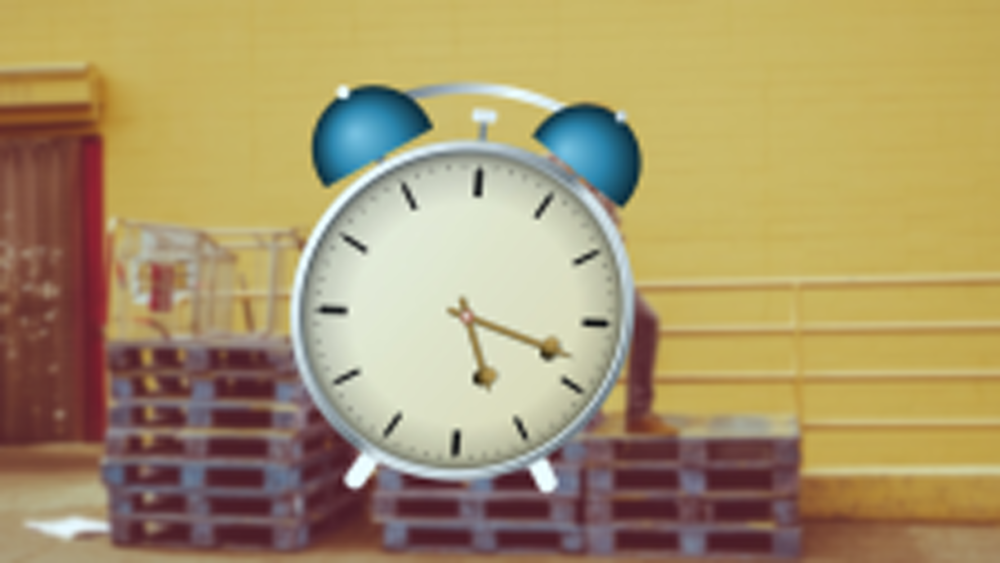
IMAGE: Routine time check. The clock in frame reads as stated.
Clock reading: 5:18
